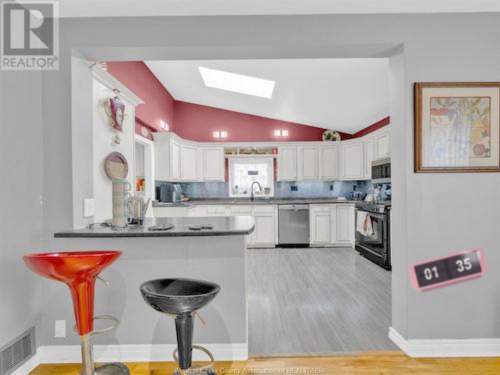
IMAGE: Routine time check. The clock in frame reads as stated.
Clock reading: 1:35
